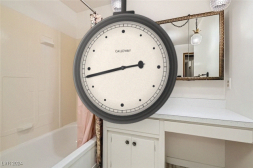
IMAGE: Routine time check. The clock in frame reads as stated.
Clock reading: 2:43
